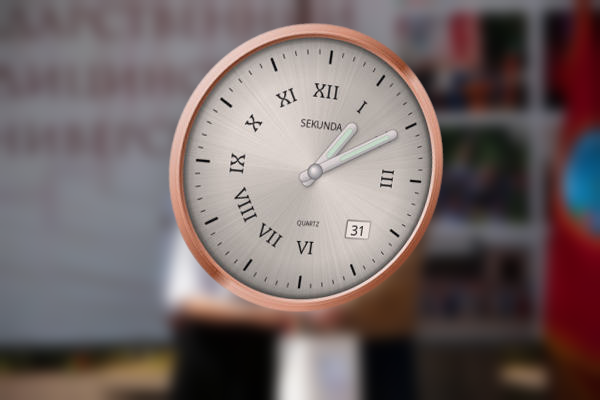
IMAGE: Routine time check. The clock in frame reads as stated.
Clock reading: 1:10
